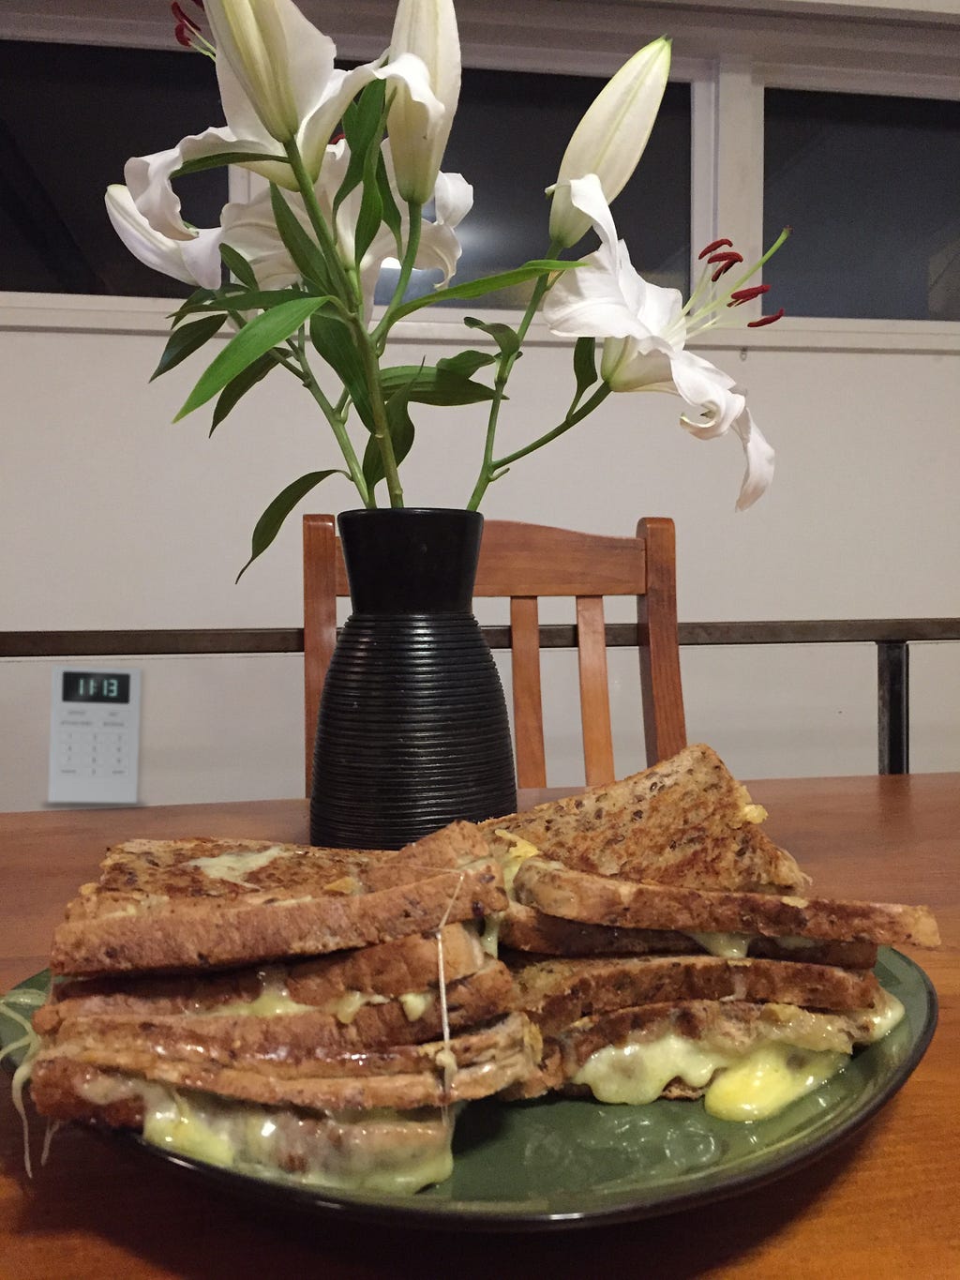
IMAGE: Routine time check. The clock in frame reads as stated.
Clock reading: 11:13
